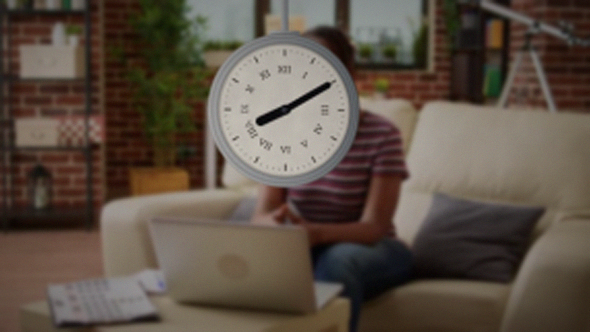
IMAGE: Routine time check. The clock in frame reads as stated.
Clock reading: 8:10
